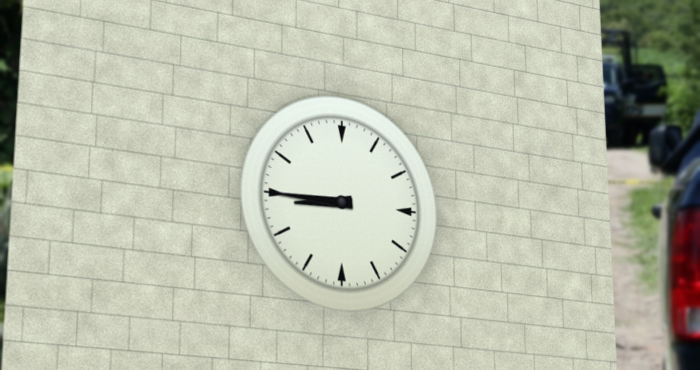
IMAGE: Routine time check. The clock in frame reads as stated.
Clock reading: 8:45
